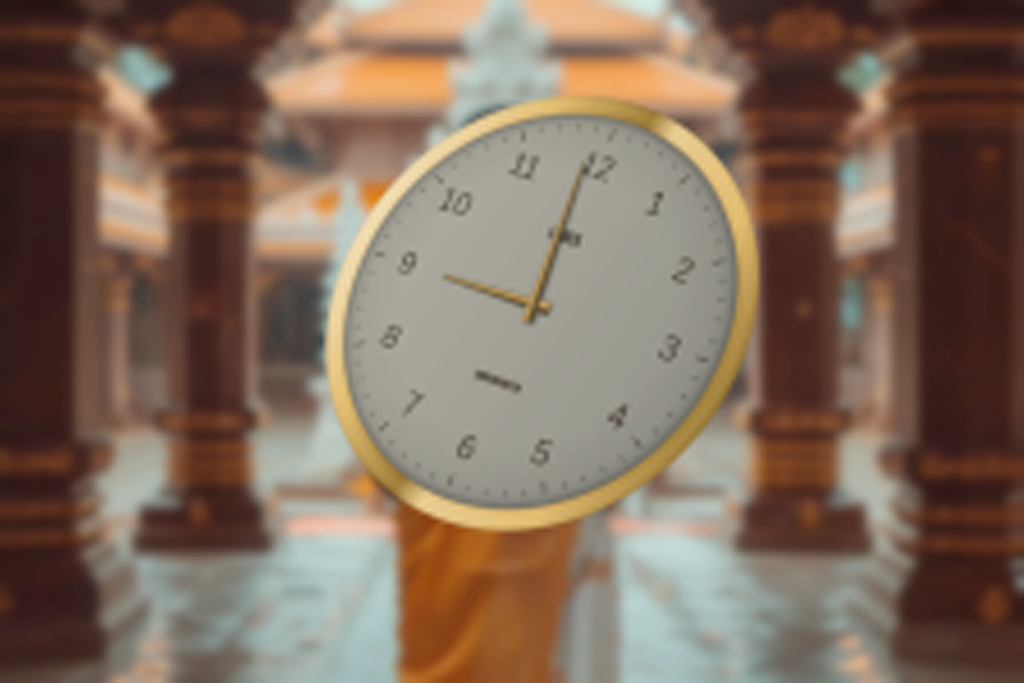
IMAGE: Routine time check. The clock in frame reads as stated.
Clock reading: 8:59
